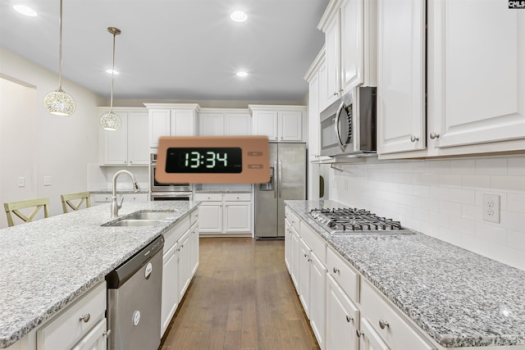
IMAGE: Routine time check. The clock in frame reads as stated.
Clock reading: 13:34
